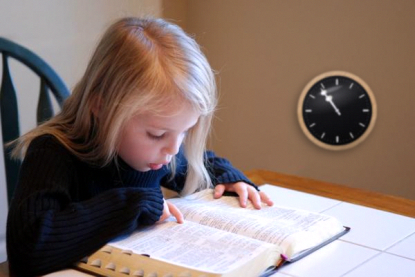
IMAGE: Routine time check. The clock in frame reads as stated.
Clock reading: 10:54
